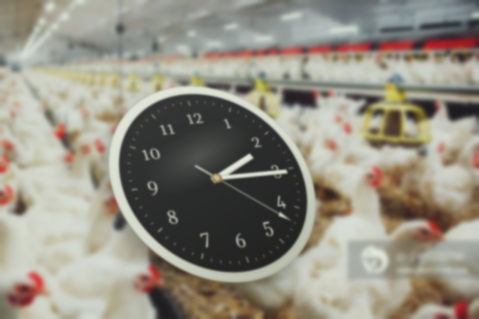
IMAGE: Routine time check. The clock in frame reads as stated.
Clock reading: 2:15:22
